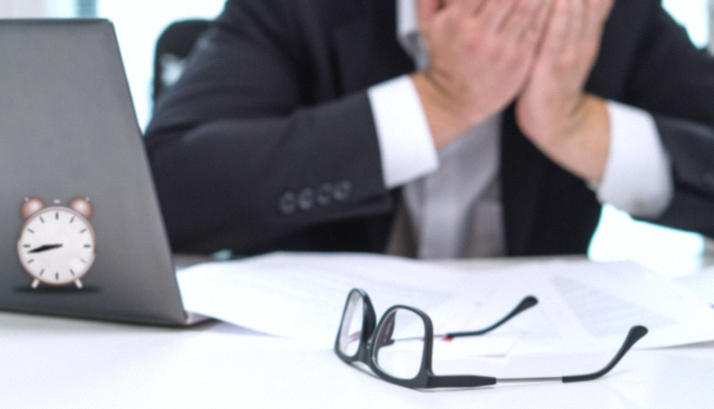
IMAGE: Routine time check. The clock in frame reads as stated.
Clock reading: 8:43
